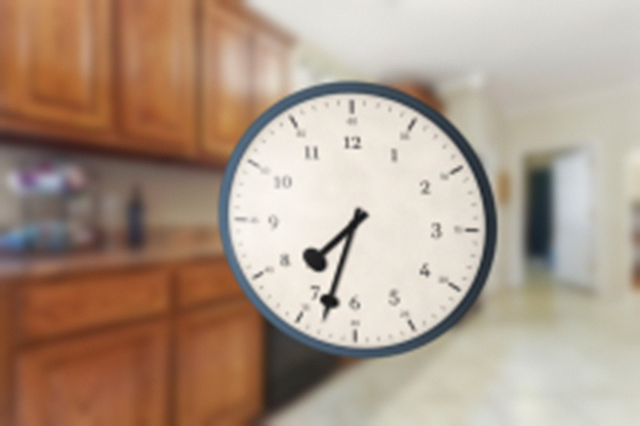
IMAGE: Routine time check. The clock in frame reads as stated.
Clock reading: 7:33
